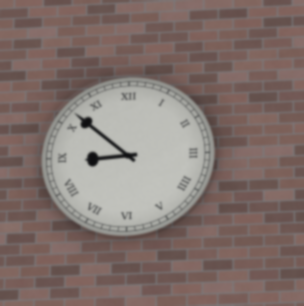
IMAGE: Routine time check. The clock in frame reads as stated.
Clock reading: 8:52
